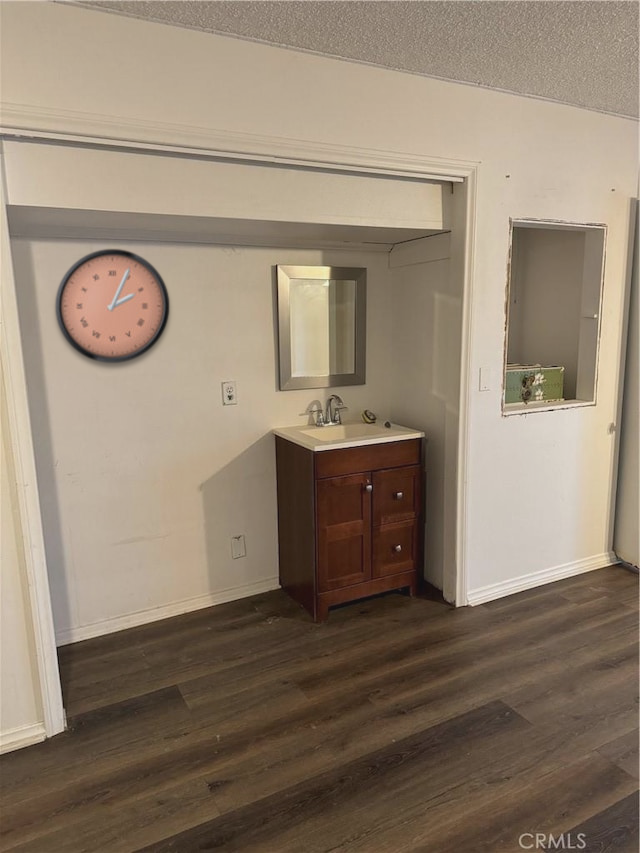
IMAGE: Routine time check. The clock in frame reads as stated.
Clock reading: 2:04
